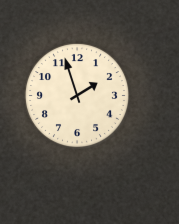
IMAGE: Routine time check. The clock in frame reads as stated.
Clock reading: 1:57
